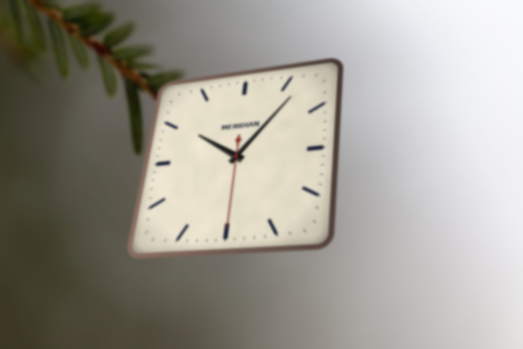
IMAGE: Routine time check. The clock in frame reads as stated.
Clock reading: 10:06:30
